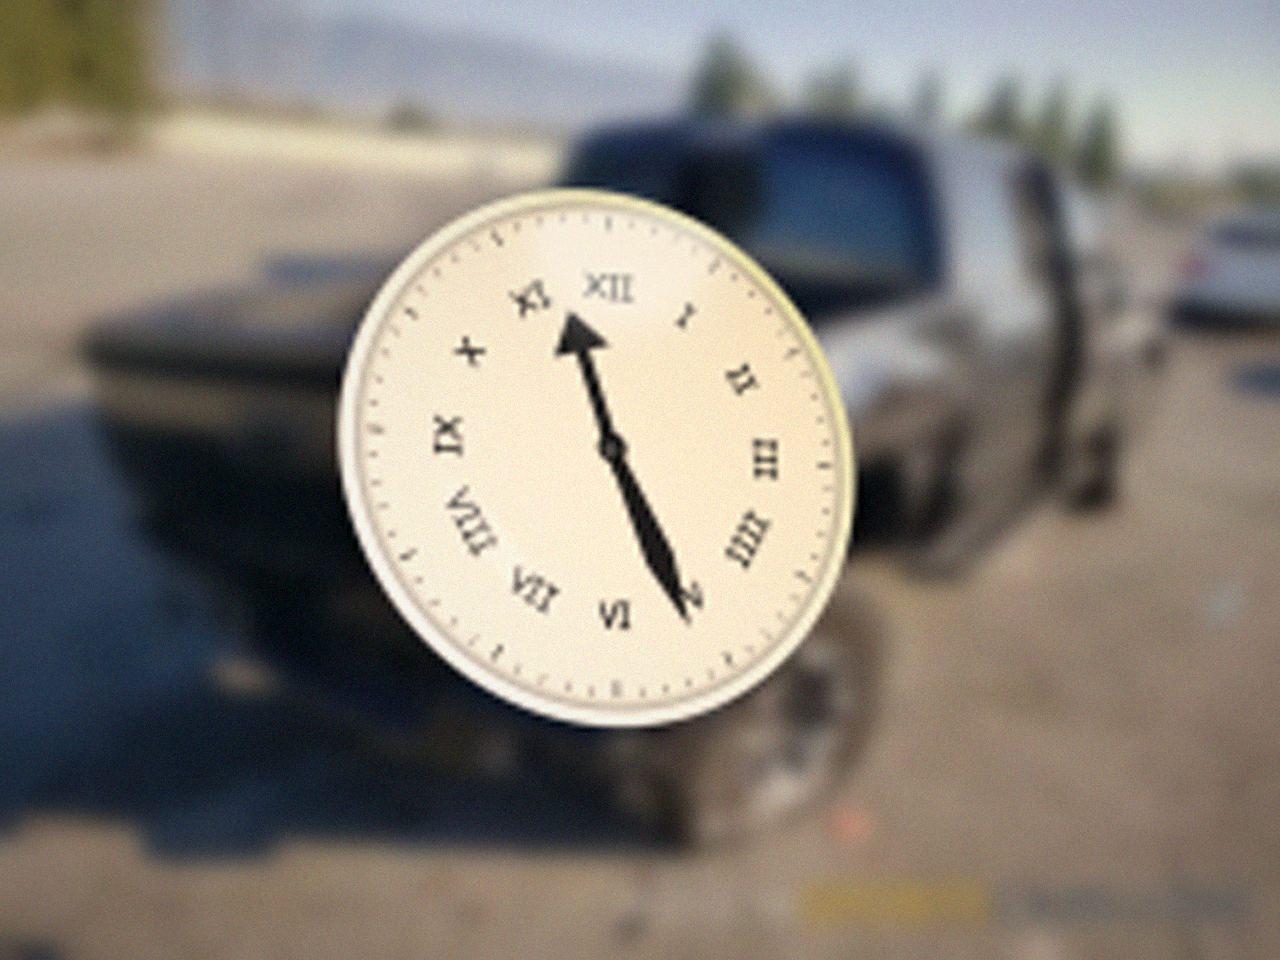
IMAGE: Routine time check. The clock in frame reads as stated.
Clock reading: 11:26
